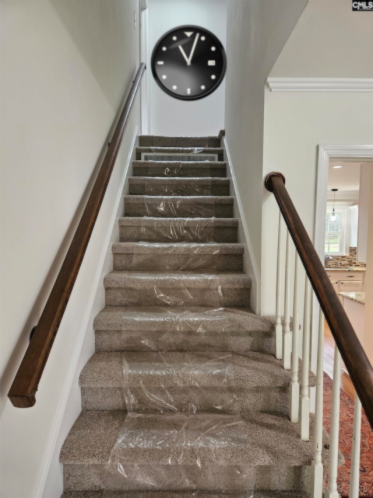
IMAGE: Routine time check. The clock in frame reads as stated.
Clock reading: 11:03
